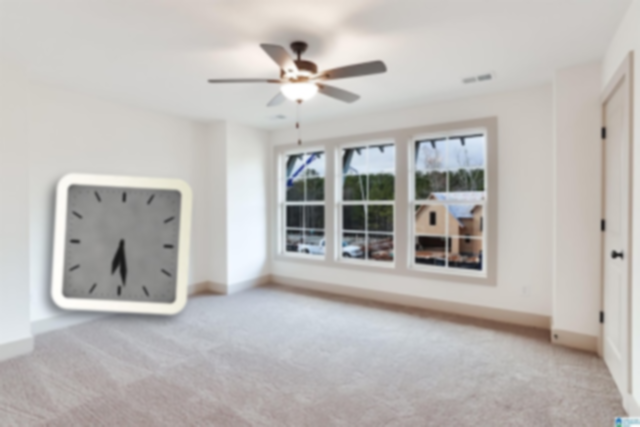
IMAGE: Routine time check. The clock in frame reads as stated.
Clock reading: 6:29
